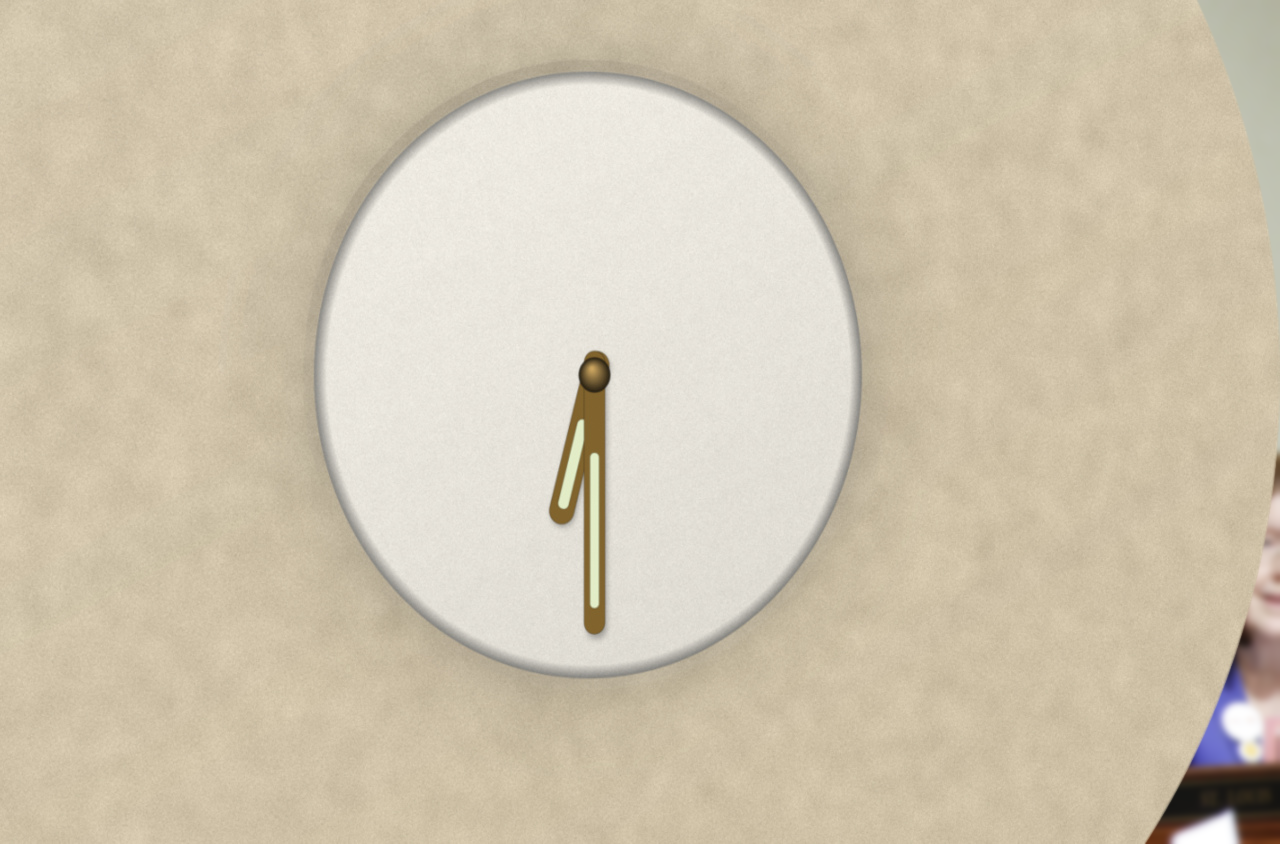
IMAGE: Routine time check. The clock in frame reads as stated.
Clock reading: 6:30
